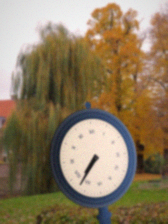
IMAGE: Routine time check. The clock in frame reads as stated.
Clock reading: 7:37
